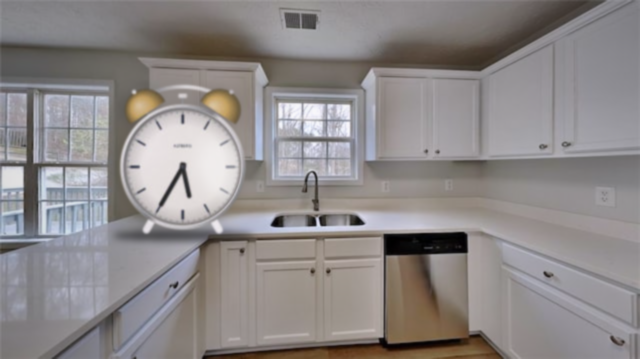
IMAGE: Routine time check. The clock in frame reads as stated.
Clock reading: 5:35
